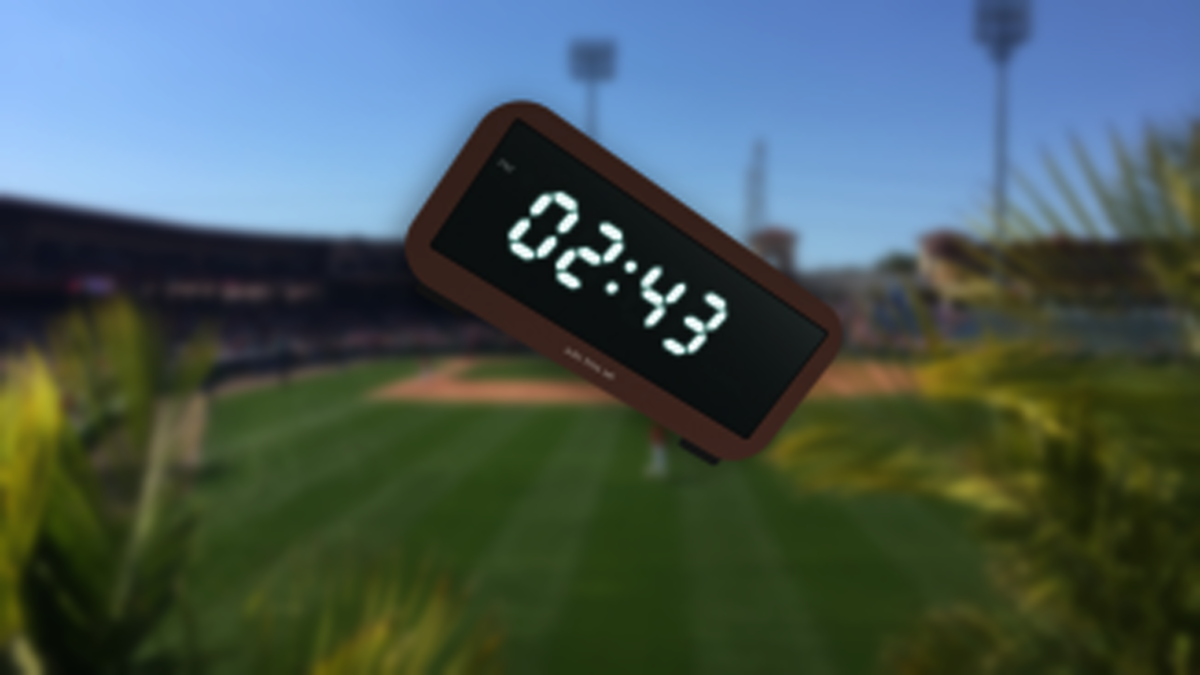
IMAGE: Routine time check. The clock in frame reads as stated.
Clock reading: 2:43
